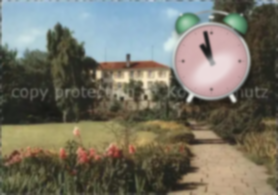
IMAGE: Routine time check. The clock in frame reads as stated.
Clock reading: 10:58
